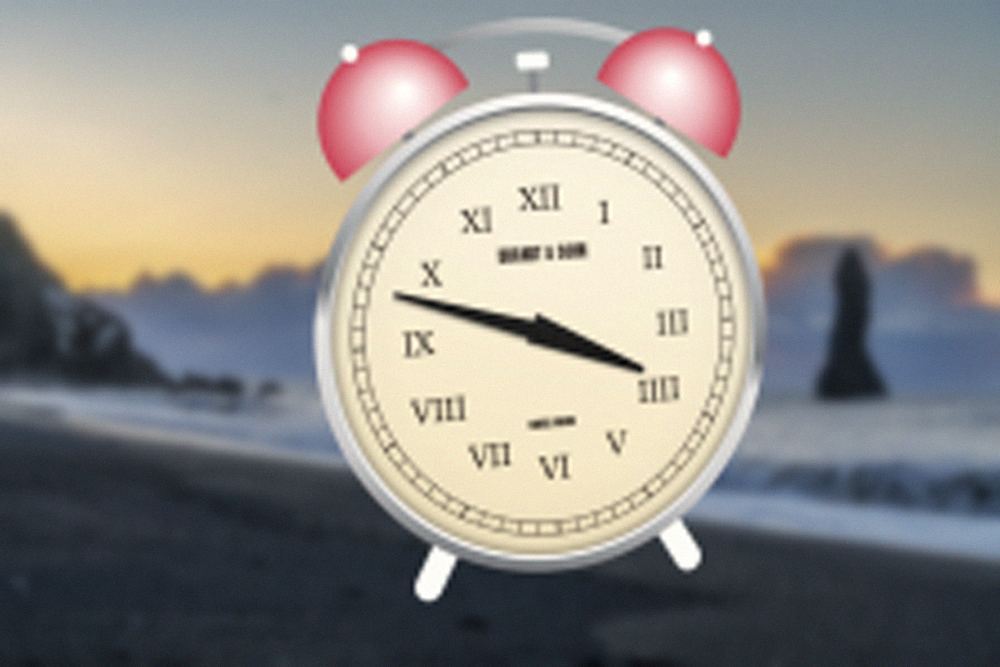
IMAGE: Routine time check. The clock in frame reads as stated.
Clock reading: 3:48
